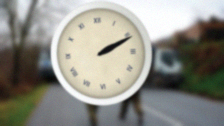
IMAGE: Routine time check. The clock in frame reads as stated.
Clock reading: 2:11
